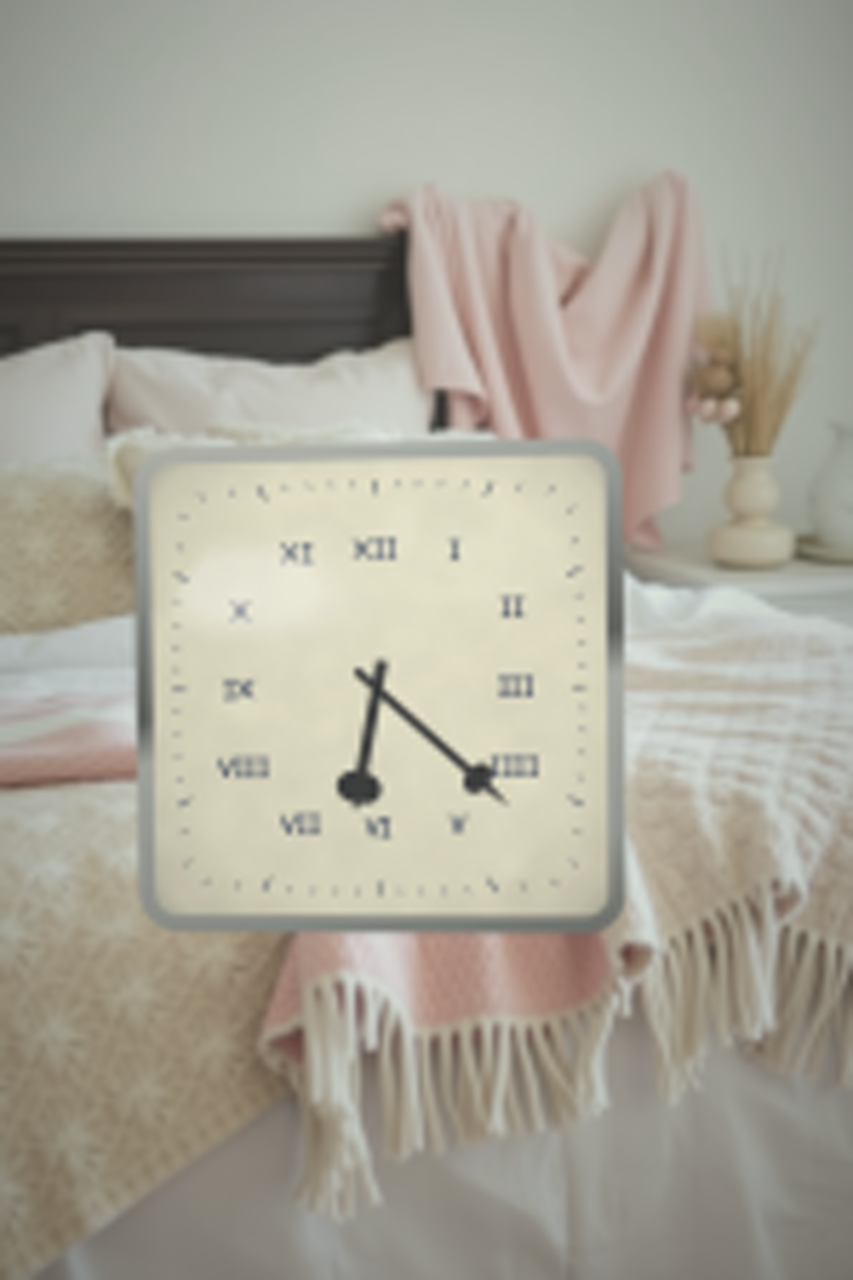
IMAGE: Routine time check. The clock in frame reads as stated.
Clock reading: 6:22
